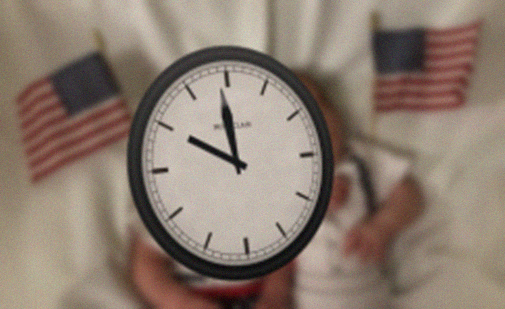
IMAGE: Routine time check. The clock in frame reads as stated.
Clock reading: 9:59
